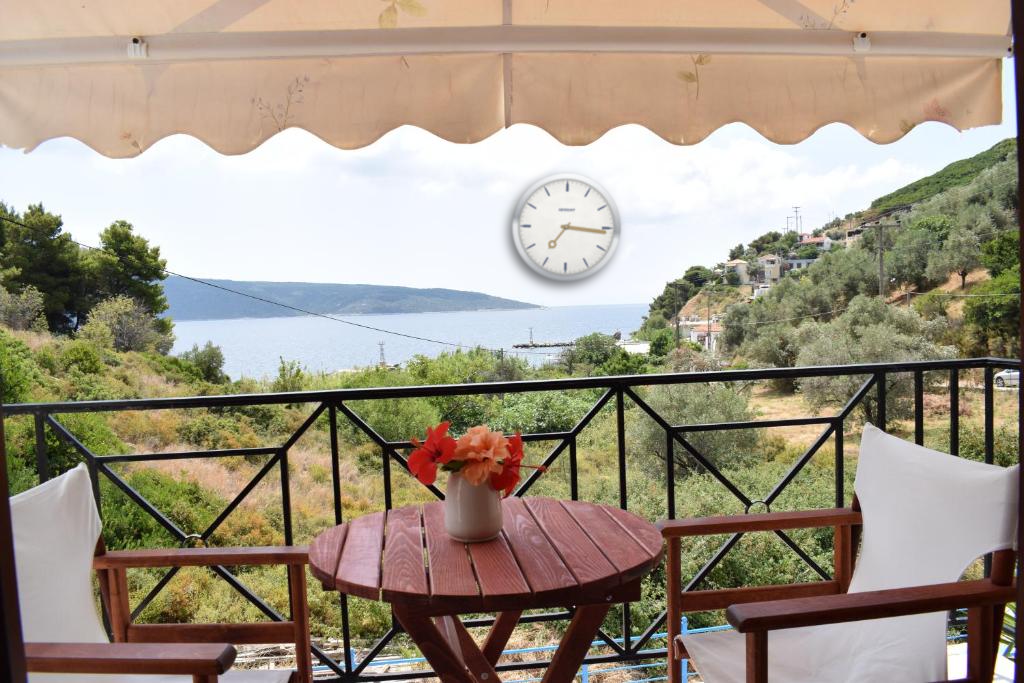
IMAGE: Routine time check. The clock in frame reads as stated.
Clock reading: 7:16
